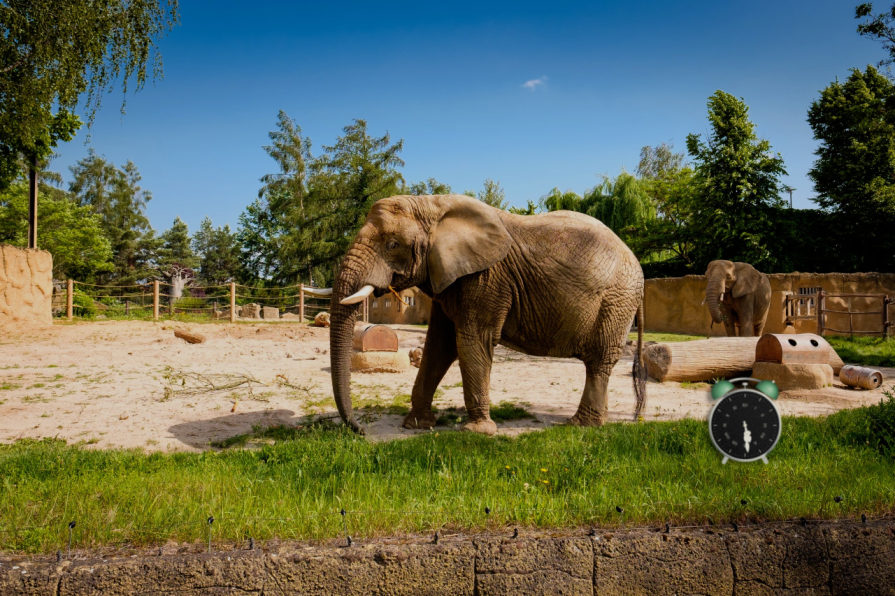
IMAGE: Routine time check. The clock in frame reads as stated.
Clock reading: 5:29
